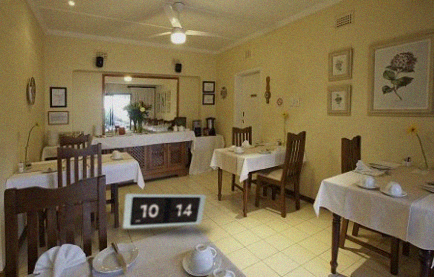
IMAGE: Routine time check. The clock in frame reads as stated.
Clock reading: 10:14
